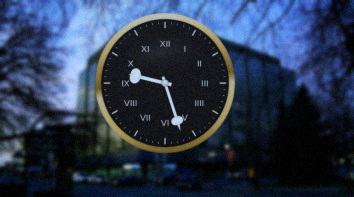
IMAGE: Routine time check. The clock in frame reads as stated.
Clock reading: 9:27
